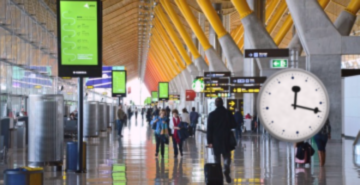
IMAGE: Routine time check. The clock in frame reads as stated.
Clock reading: 12:18
